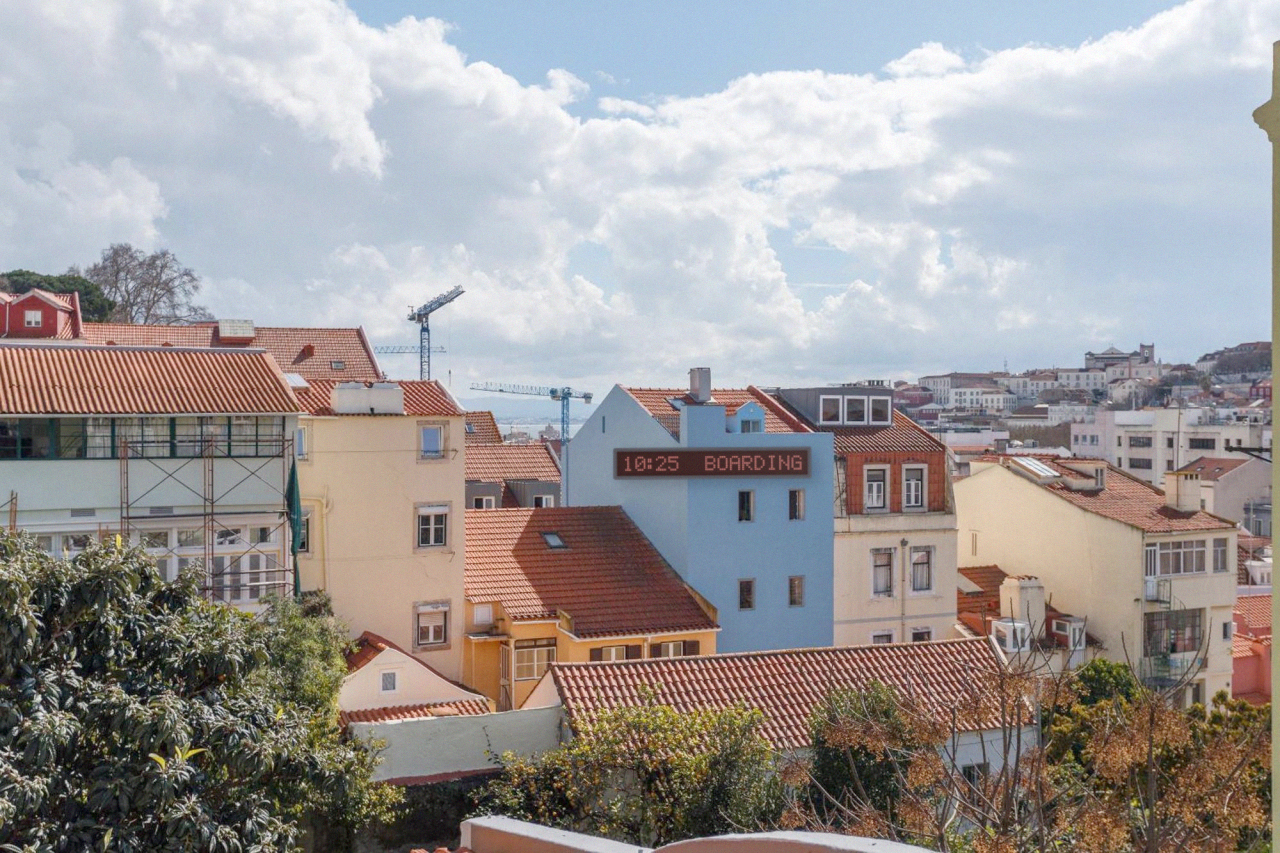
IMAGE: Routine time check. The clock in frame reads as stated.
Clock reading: 10:25
